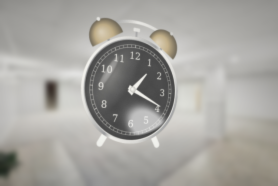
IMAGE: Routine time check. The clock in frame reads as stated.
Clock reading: 1:19
